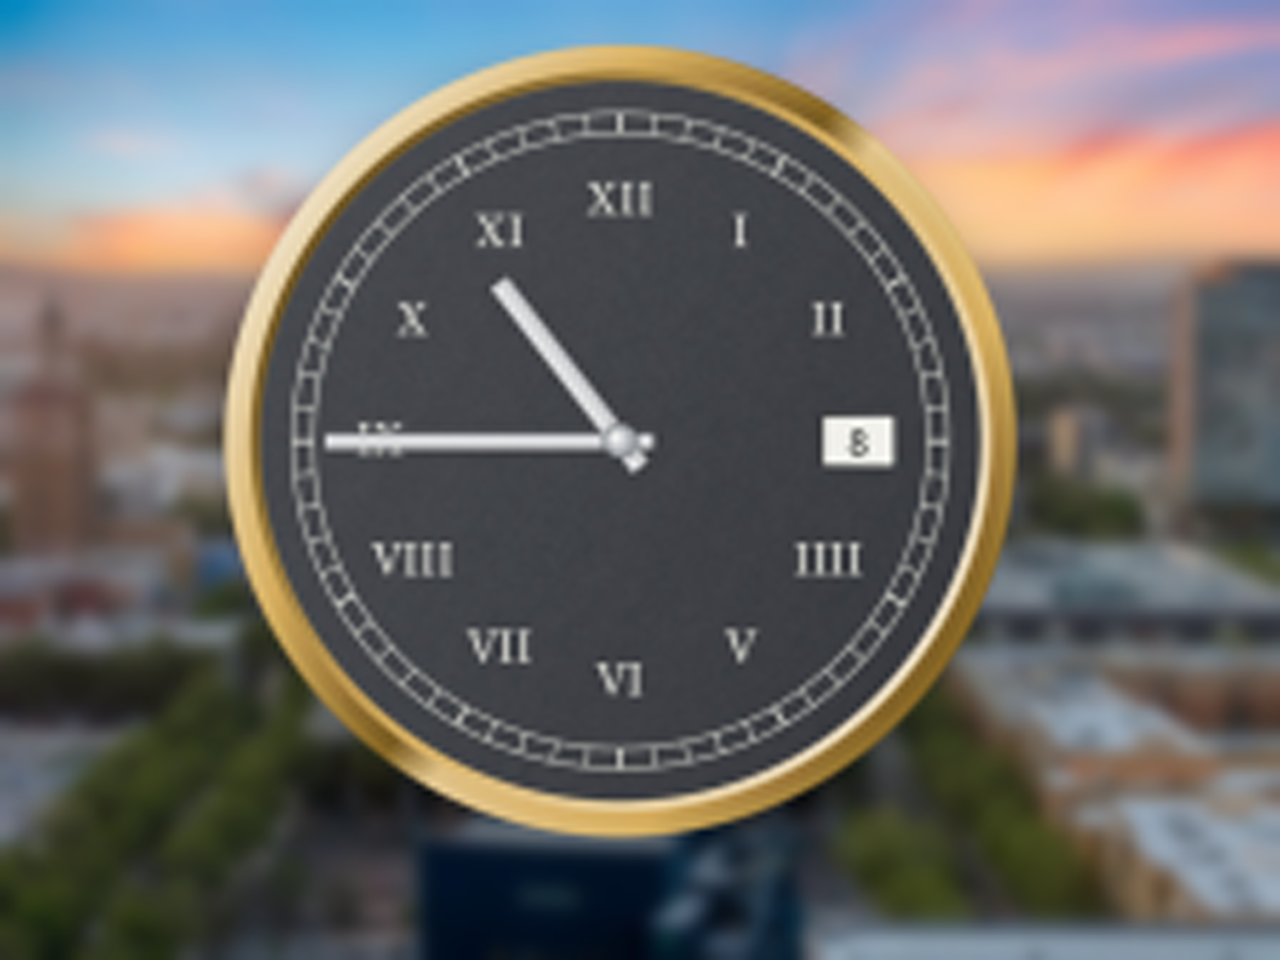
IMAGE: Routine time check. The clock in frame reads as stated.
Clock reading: 10:45
